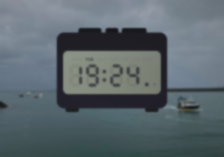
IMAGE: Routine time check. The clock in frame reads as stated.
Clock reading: 19:24
